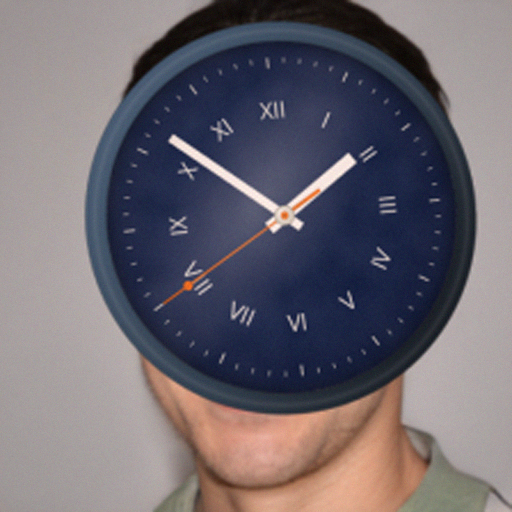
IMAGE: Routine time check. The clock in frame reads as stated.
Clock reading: 1:51:40
